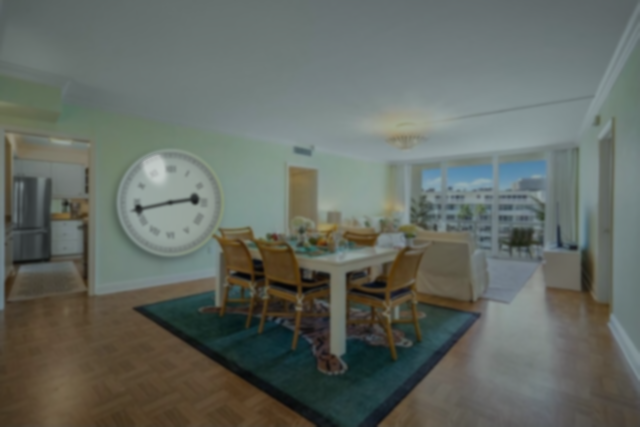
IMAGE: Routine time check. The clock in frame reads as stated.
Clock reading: 2:43
